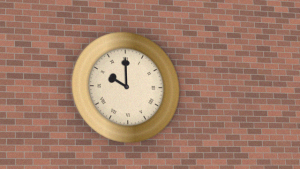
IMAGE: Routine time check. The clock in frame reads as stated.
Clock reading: 10:00
